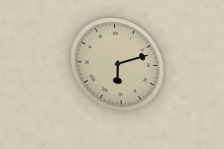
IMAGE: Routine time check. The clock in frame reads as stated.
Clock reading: 6:12
